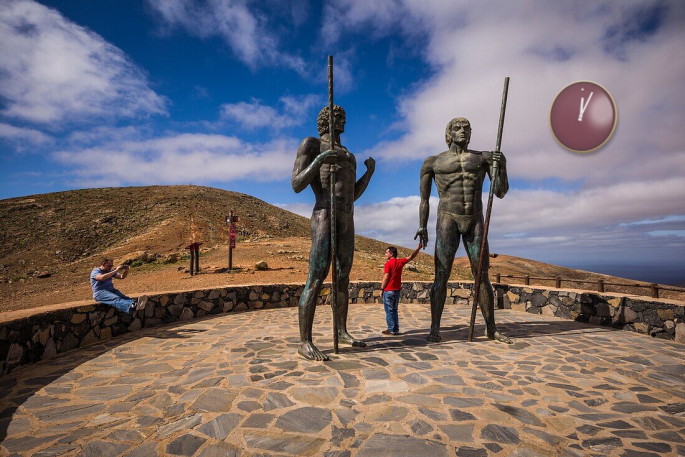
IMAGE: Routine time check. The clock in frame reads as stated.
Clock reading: 12:04
